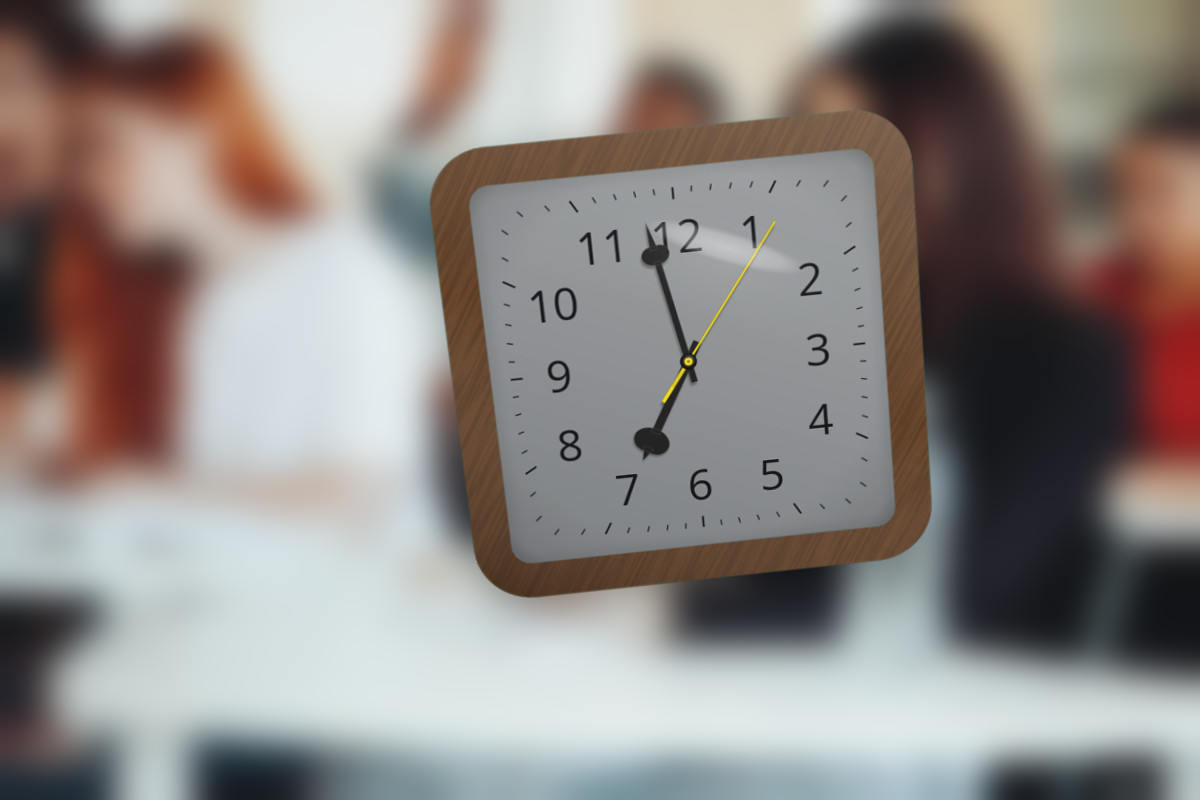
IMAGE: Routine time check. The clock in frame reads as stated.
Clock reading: 6:58:06
